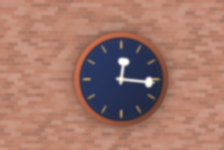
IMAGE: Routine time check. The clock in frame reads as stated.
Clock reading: 12:16
